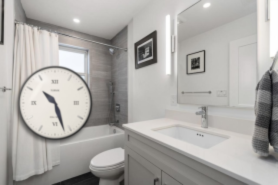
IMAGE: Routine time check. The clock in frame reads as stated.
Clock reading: 10:27
